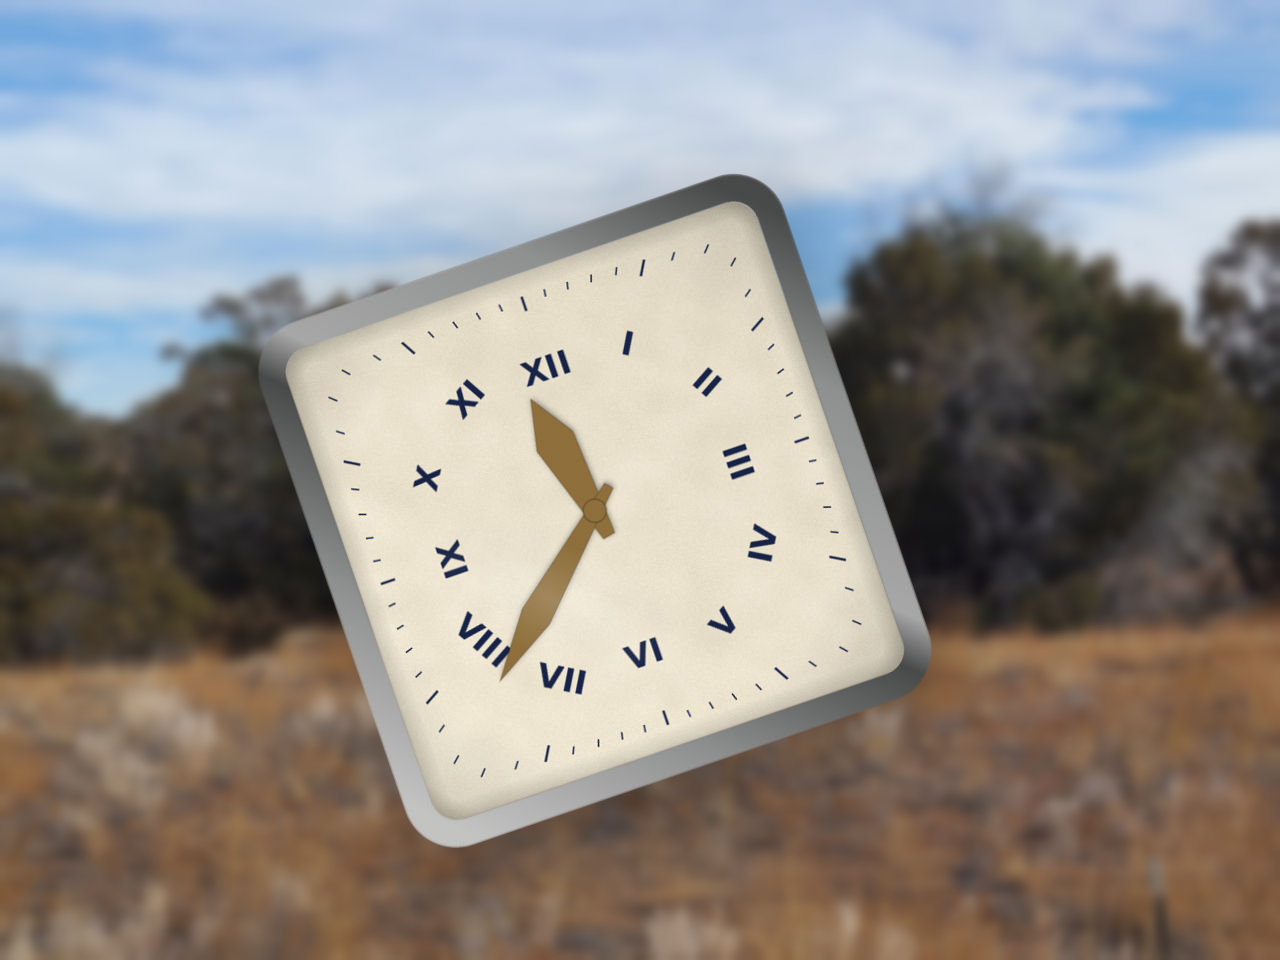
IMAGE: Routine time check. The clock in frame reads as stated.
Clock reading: 11:38
